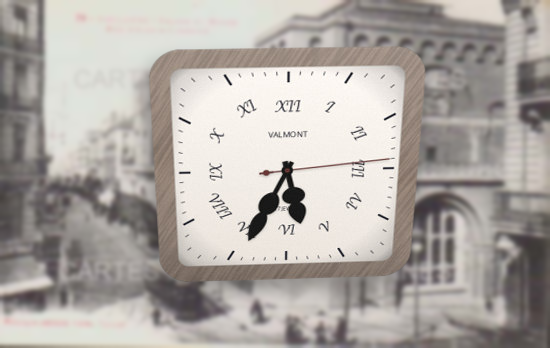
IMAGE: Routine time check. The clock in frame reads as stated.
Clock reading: 5:34:14
